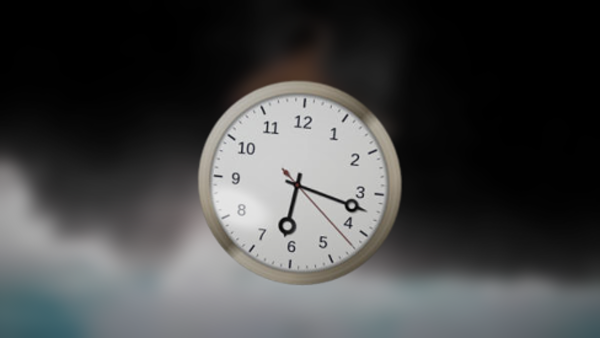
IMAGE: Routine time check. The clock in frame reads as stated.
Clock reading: 6:17:22
